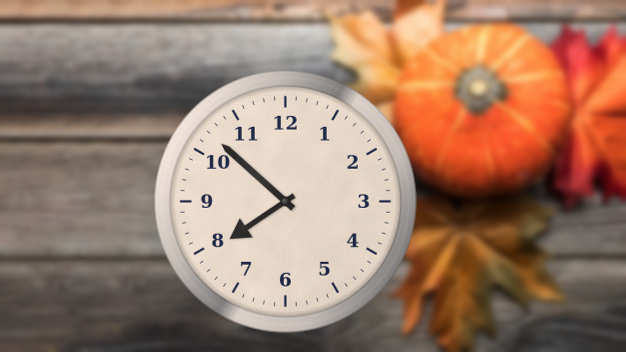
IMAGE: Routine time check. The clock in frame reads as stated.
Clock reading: 7:52
